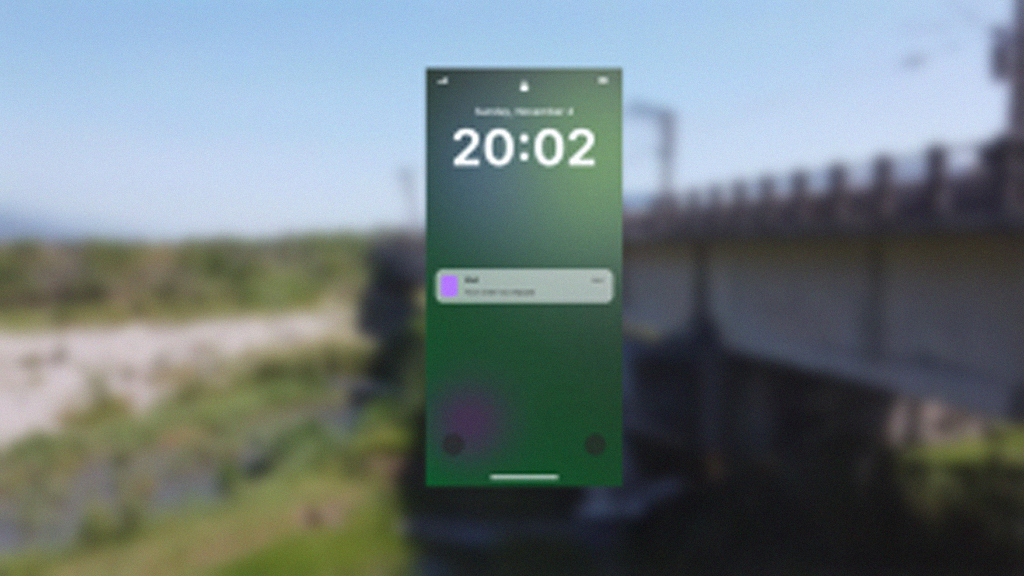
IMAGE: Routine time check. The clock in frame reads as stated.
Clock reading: 20:02
